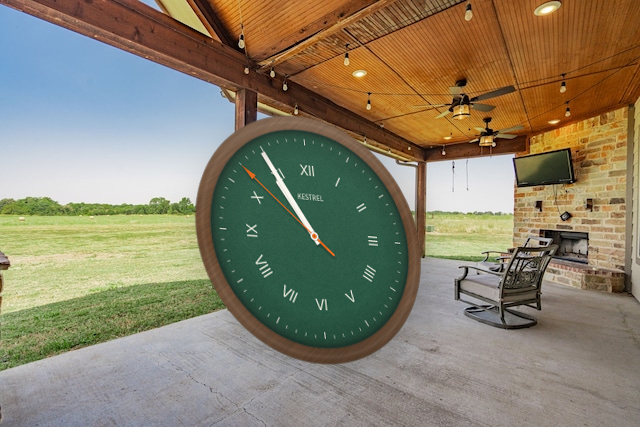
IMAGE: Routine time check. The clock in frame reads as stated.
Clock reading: 10:54:52
